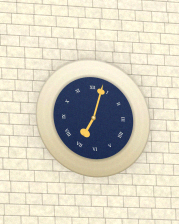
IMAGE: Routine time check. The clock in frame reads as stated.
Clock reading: 7:03
